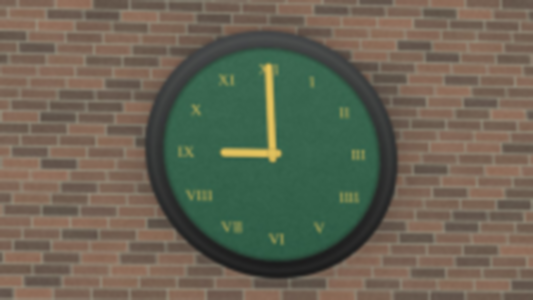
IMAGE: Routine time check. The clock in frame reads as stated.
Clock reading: 9:00
